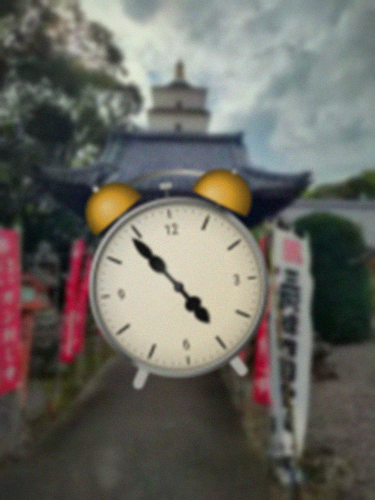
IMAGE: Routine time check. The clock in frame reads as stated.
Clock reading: 4:54
